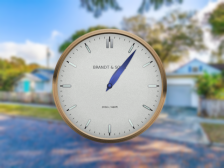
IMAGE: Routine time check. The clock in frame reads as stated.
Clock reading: 1:06
